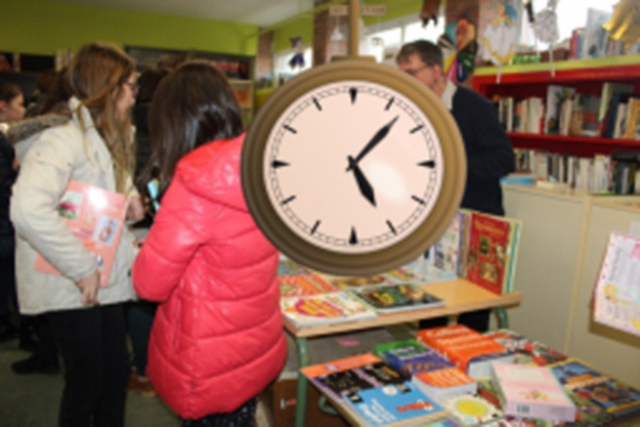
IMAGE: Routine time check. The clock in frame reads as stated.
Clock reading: 5:07
